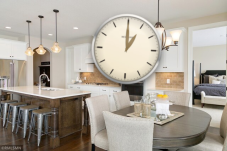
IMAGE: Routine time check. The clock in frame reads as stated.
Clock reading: 1:00
